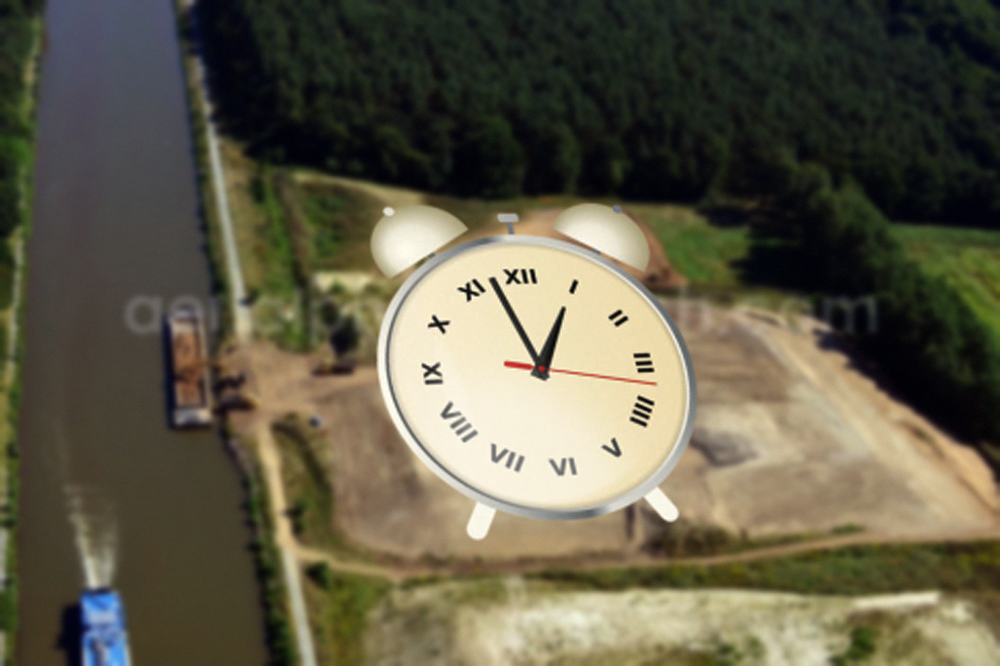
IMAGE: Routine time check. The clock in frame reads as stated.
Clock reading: 12:57:17
